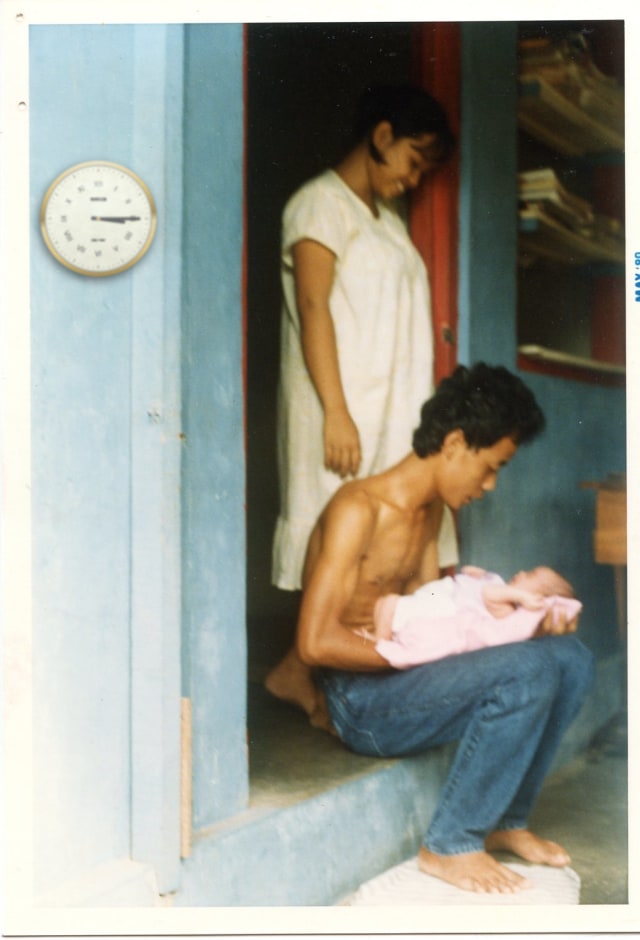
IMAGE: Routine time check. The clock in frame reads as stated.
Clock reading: 3:15
